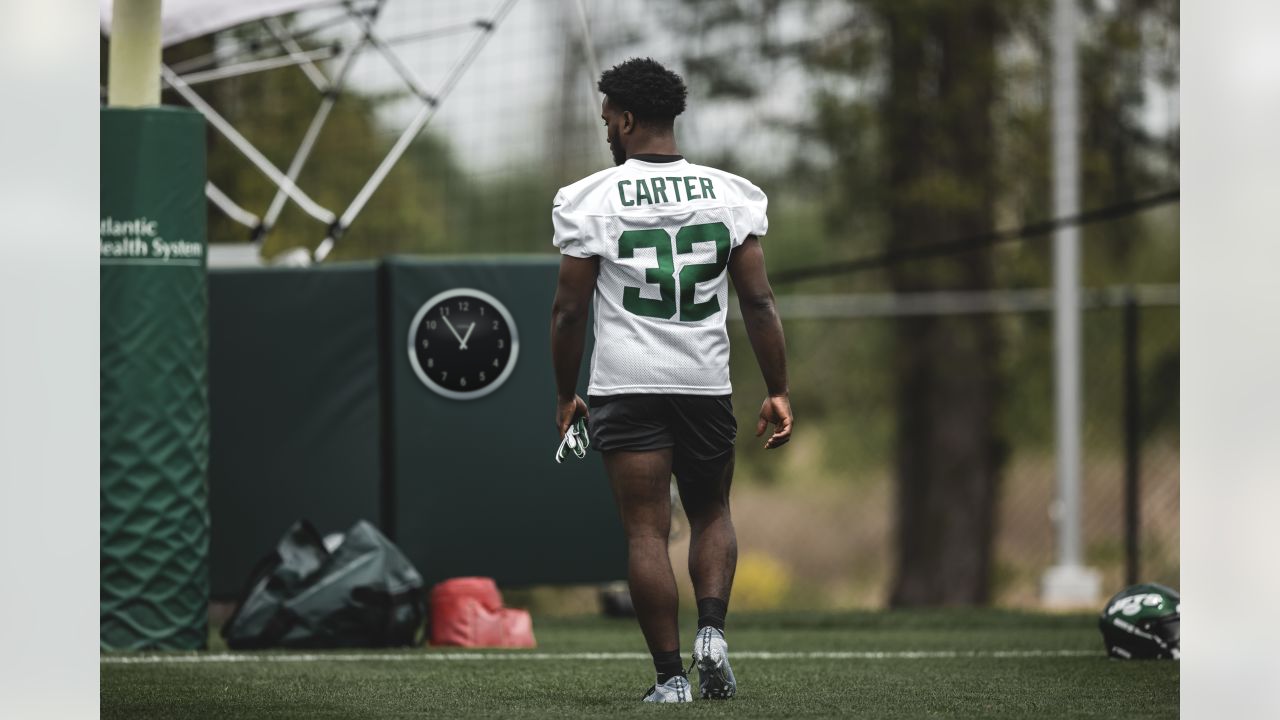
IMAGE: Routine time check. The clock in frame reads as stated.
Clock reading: 12:54
